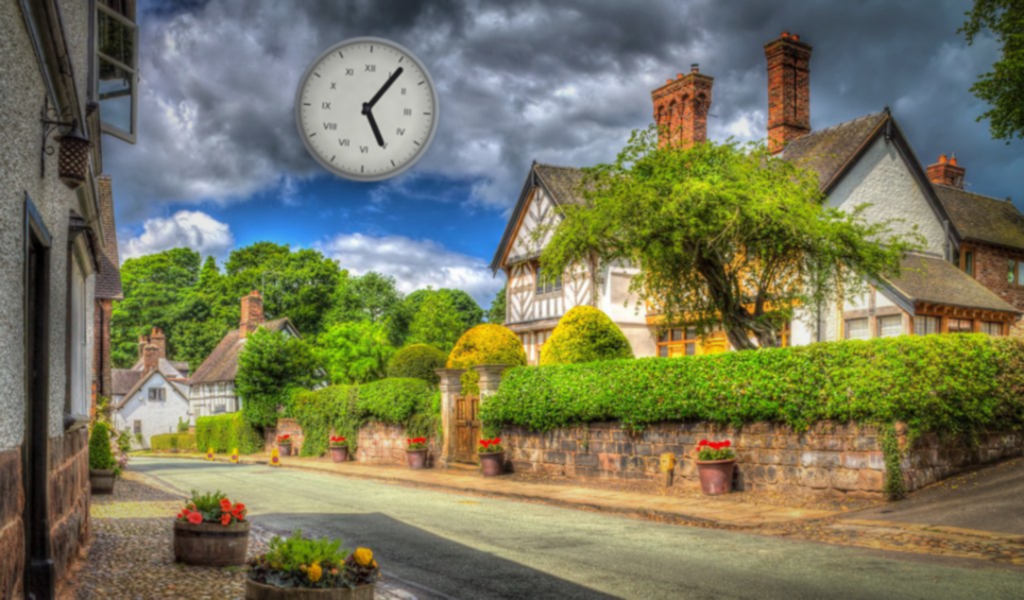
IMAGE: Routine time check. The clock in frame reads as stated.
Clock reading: 5:06
